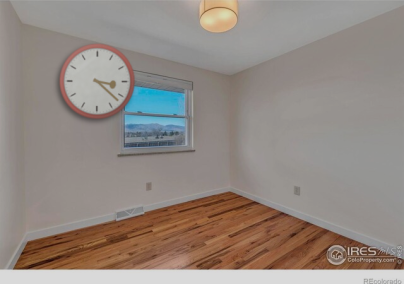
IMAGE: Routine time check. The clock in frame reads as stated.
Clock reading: 3:22
